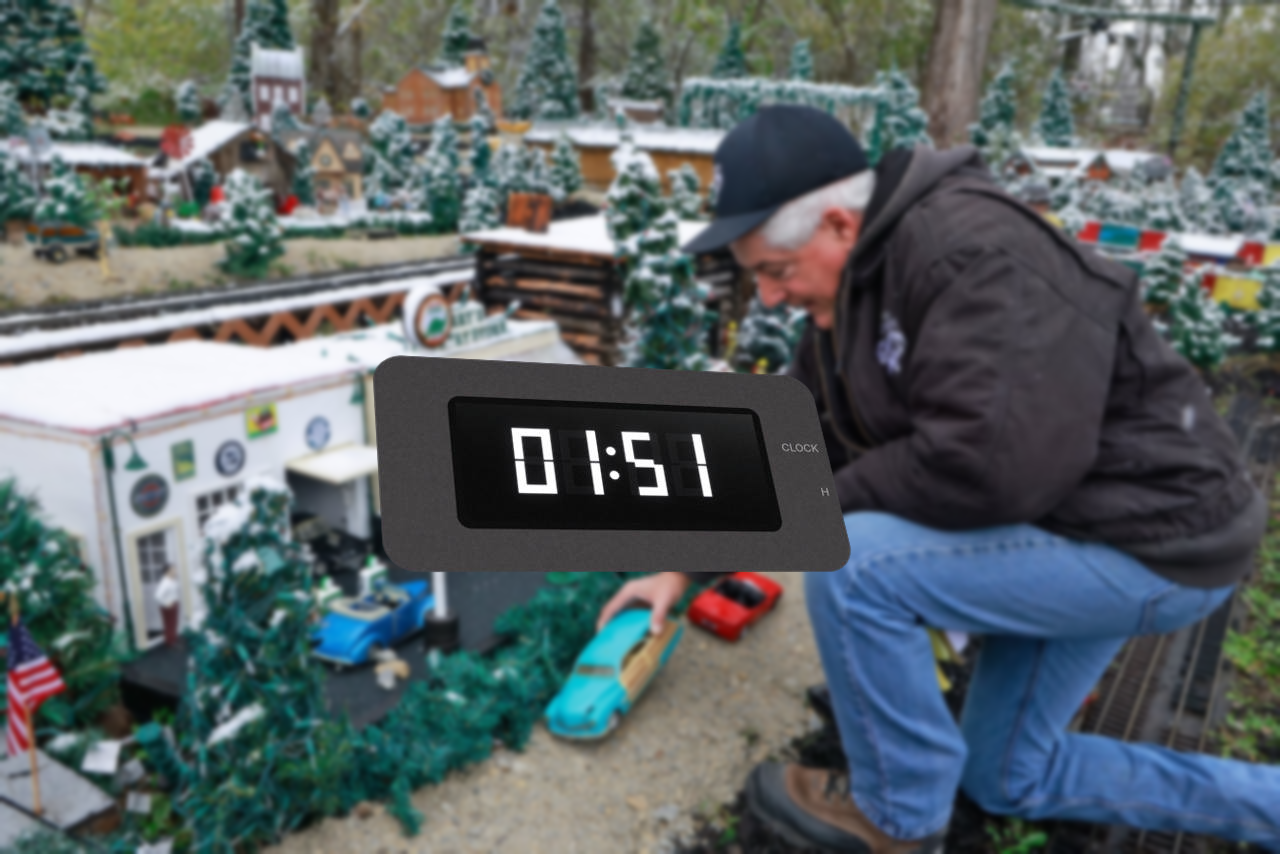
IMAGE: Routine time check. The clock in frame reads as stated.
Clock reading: 1:51
